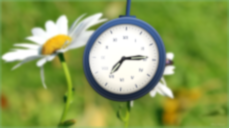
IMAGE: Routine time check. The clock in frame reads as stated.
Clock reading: 7:14
